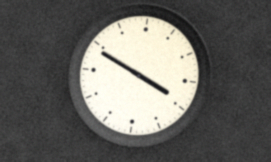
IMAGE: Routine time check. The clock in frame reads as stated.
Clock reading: 3:49
